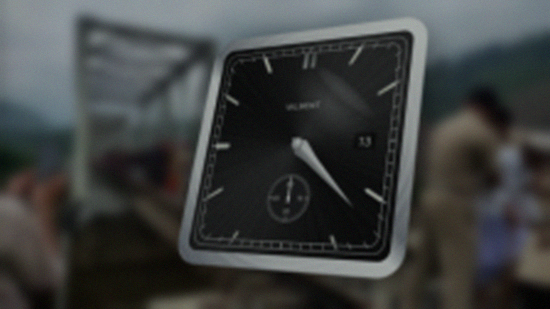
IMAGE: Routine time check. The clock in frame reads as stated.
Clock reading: 4:22
